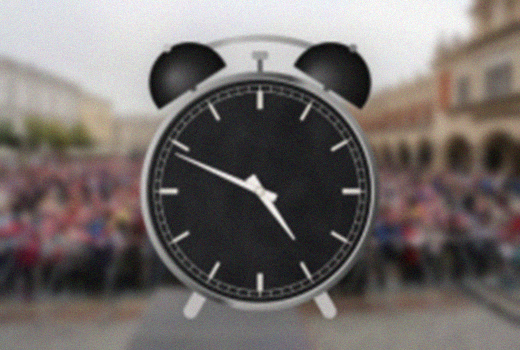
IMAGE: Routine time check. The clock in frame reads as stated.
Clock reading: 4:49
